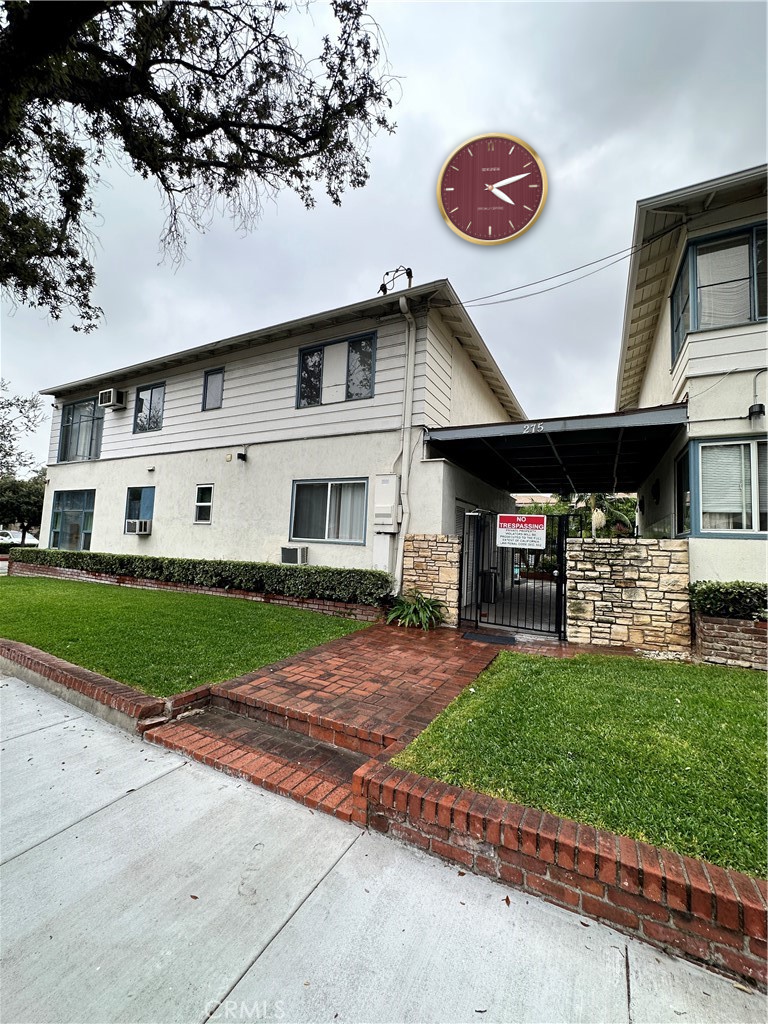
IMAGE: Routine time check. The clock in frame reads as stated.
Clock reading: 4:12
